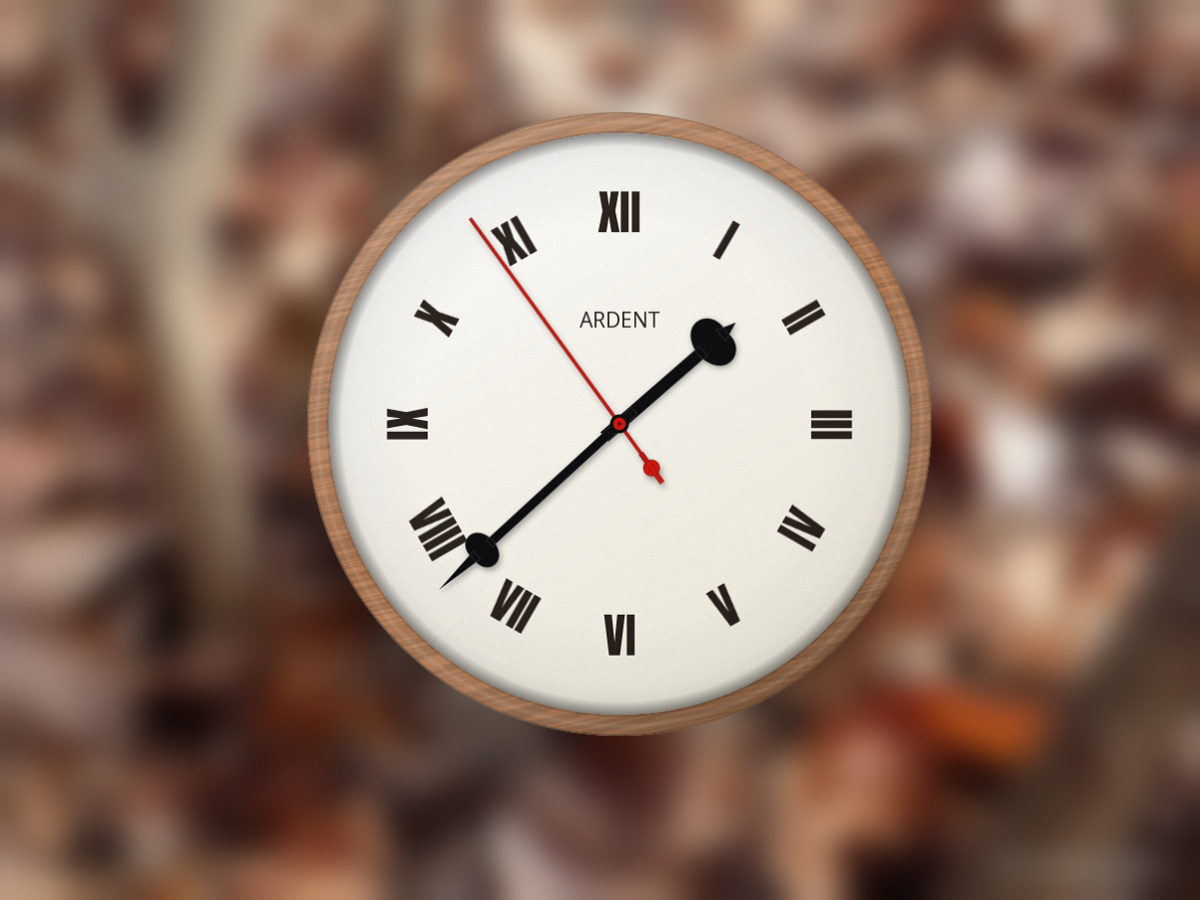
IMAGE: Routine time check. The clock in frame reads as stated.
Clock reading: 1:37:54
